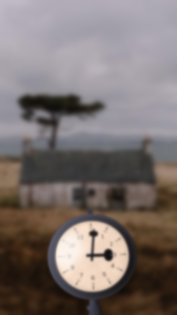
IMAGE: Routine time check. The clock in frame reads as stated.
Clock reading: 3:01
